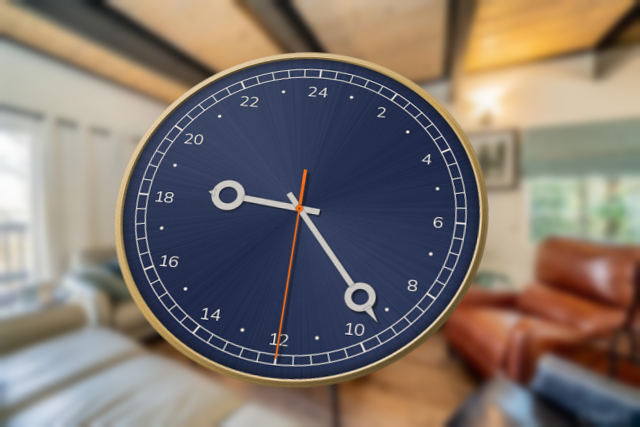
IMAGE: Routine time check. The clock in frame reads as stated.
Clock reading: 18:23:30
